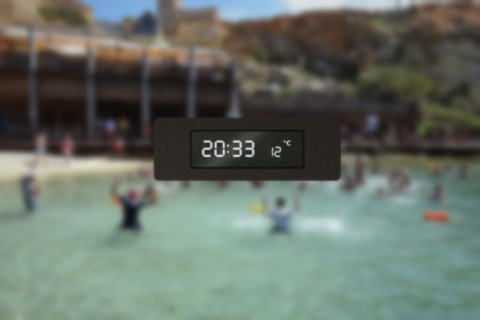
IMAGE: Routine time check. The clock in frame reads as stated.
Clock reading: 20:33
